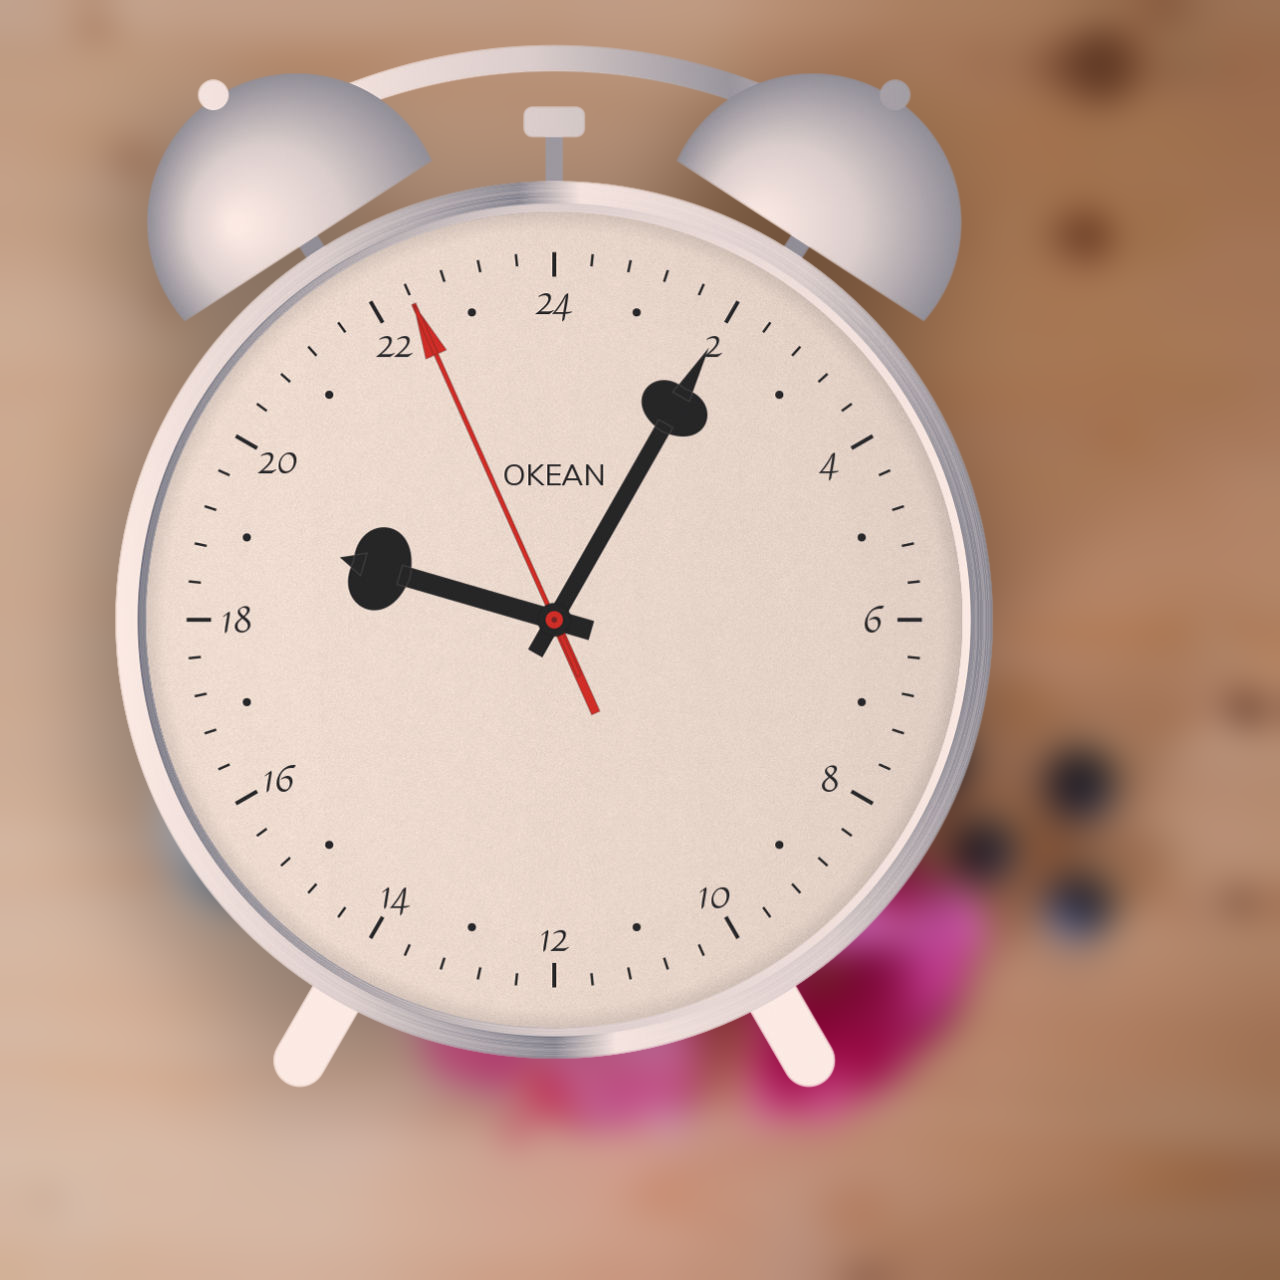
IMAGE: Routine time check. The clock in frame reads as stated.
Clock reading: 19:04:56
